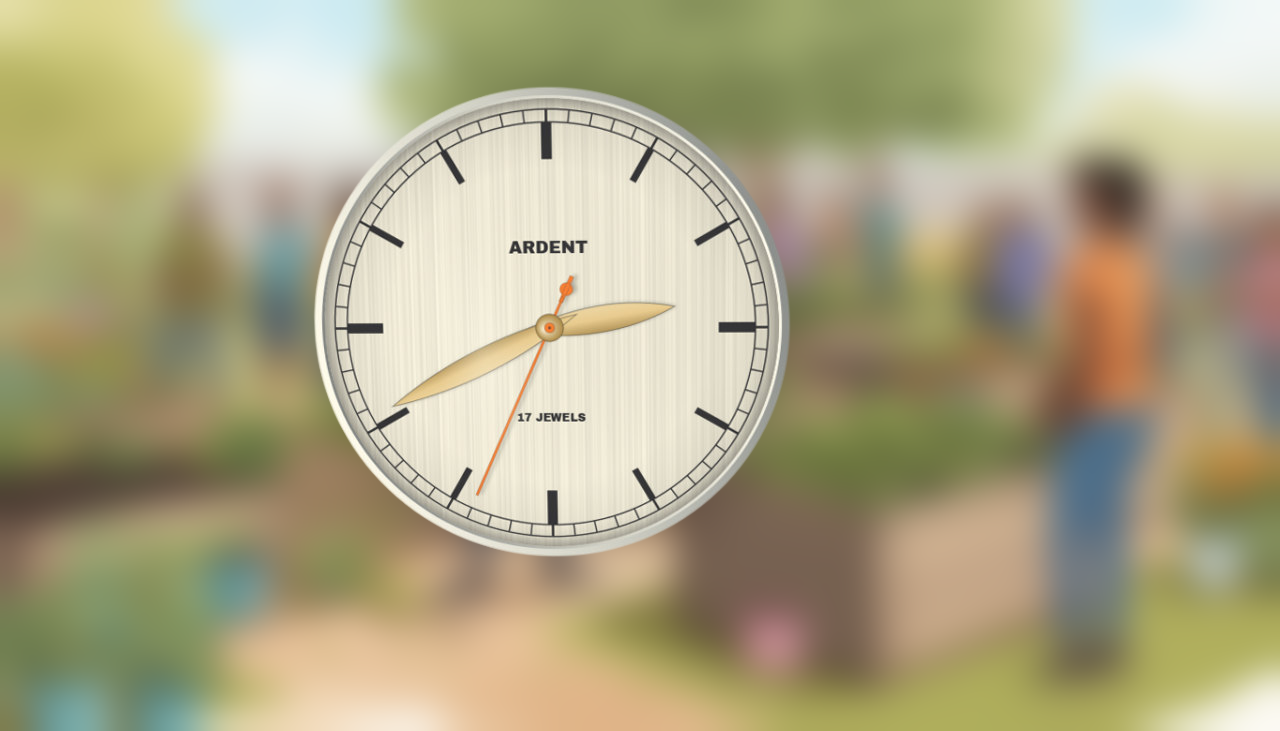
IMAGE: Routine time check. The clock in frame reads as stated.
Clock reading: 2:40:34
